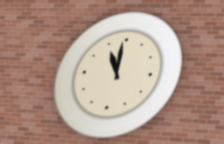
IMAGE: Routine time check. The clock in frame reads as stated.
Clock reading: 10:59
